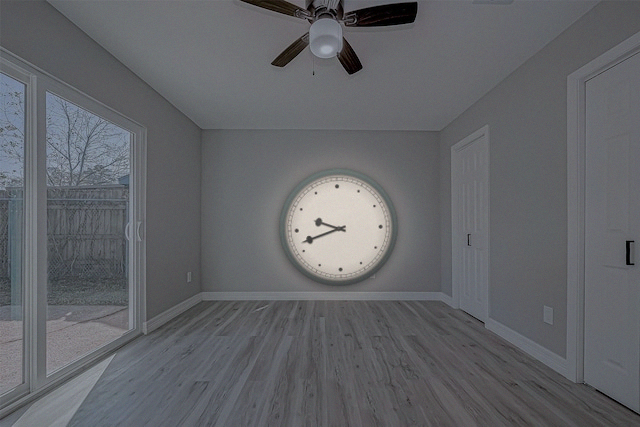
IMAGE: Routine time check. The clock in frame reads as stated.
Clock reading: 9:42
